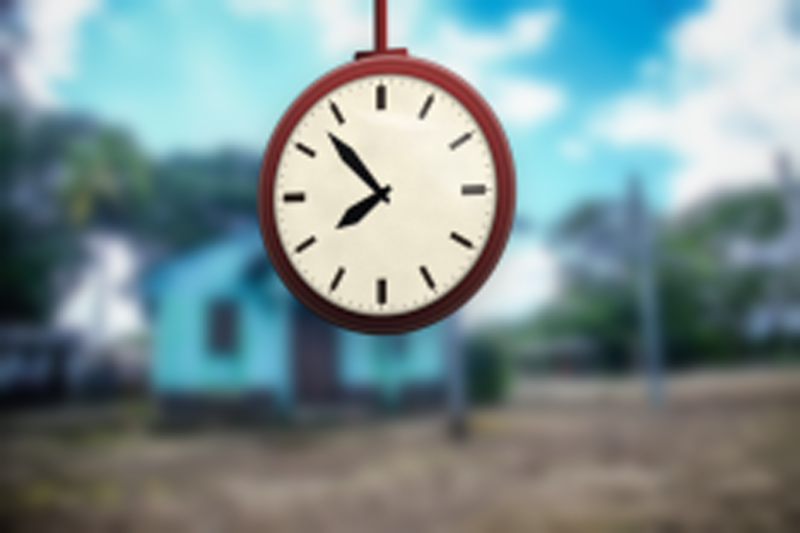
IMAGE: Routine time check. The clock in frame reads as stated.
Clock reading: 7:53
